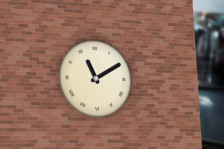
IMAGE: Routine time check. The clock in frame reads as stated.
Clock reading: 11:10
